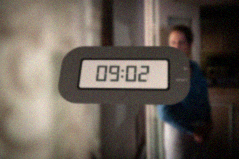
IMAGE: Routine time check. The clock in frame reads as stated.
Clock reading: 9:02
